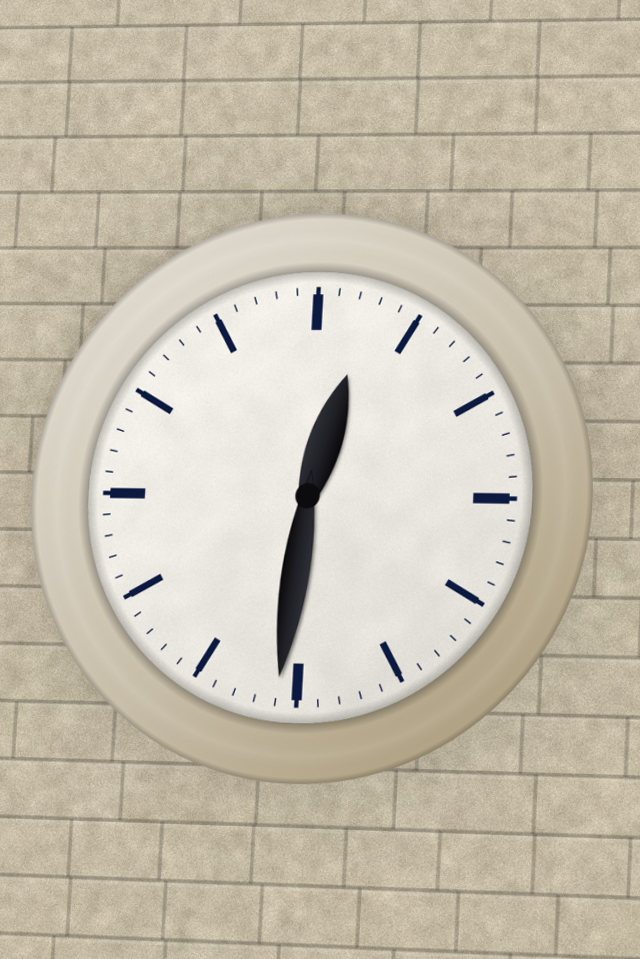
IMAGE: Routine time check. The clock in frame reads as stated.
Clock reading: 12:31
